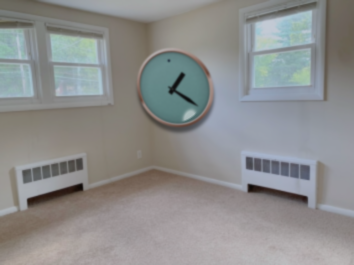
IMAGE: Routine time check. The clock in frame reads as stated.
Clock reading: 1:21
